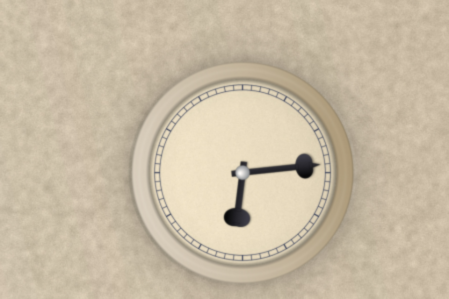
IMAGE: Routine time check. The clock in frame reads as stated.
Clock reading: 6:14
